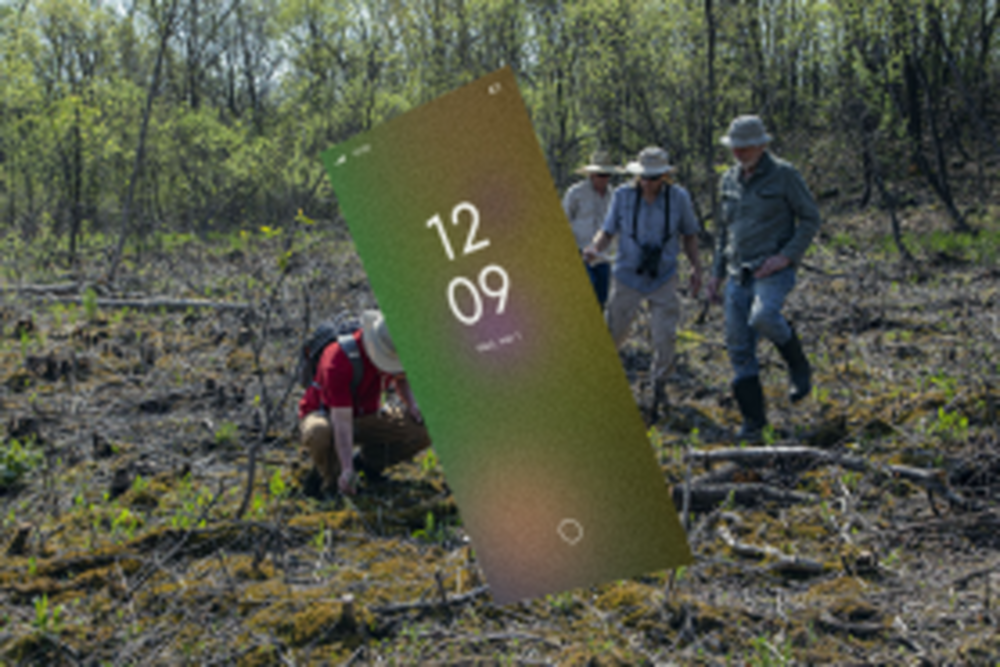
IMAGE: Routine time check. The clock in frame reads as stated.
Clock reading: 12:09
